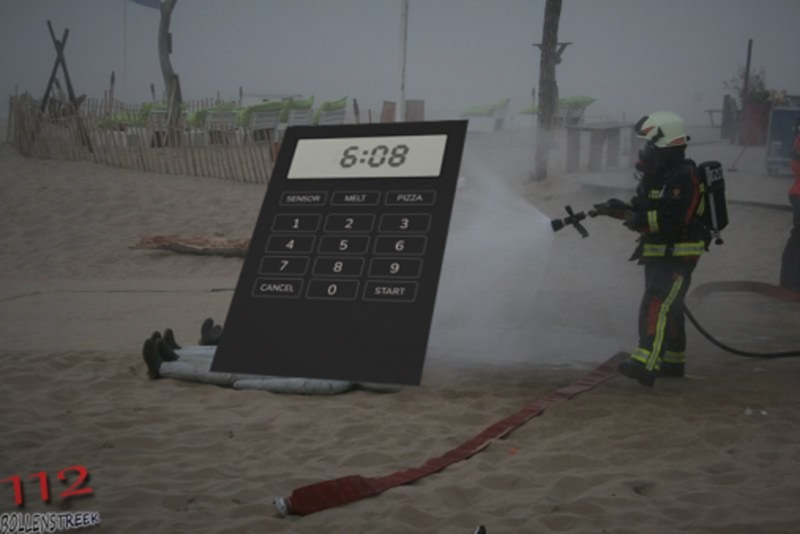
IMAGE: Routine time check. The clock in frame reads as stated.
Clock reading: 6:08
